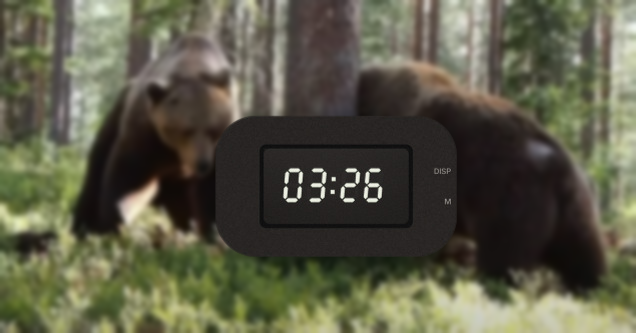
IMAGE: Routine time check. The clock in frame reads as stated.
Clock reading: 3:26
